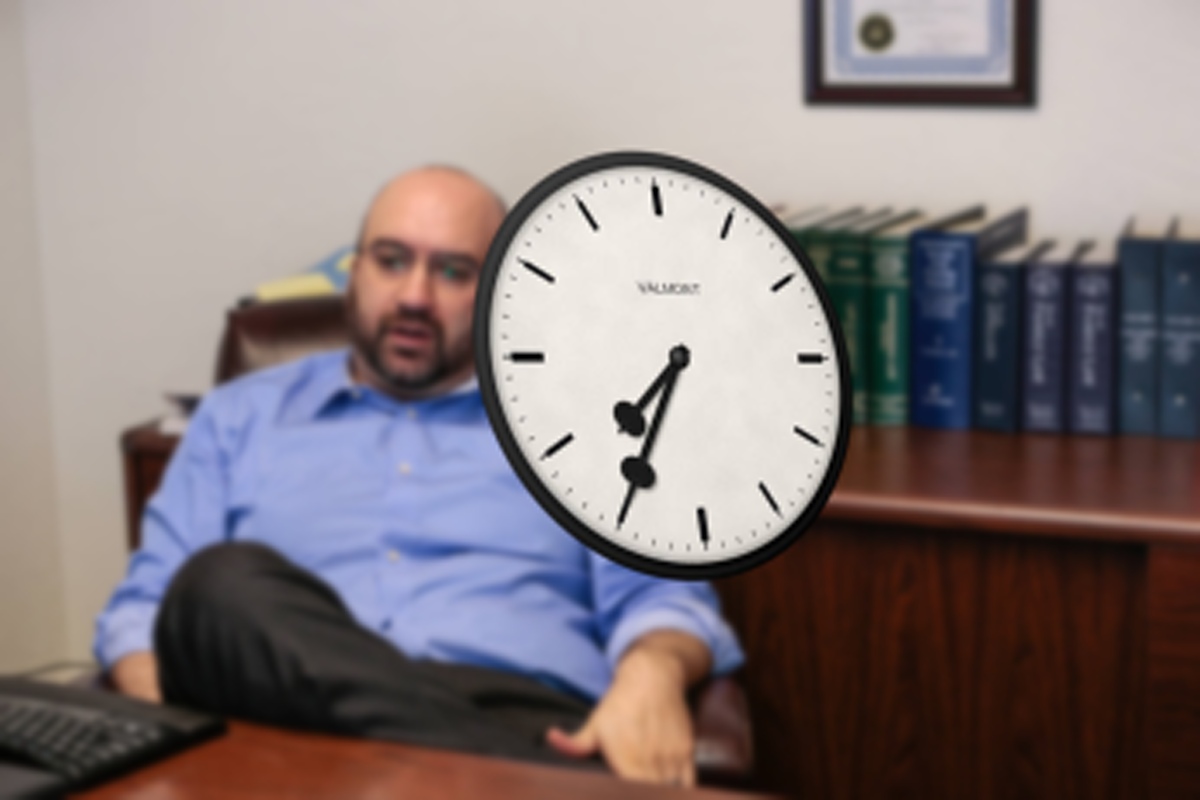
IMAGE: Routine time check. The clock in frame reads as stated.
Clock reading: 7:35
